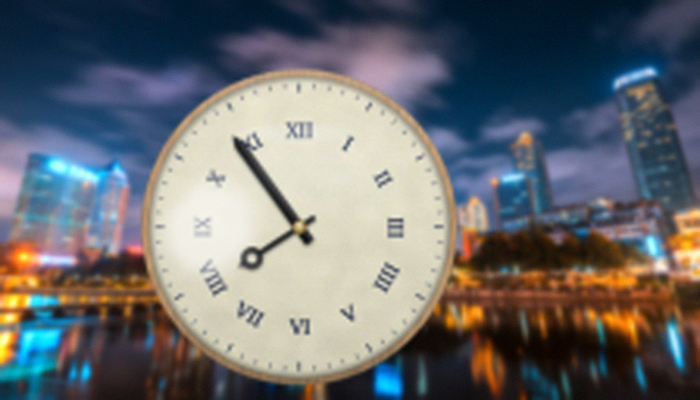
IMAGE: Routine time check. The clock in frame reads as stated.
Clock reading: 7:54
